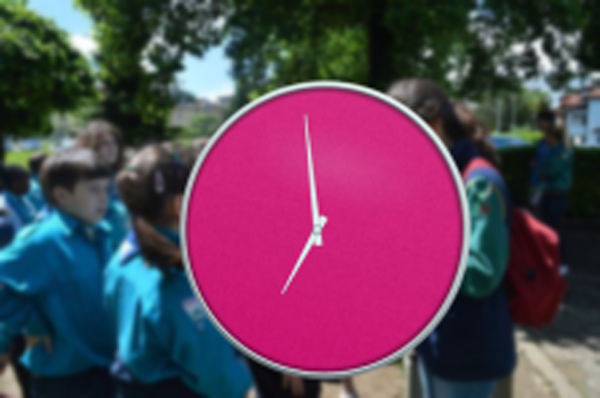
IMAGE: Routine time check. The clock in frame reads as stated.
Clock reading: 6:59
